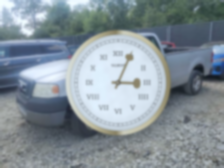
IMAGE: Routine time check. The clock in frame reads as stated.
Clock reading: 3:04
